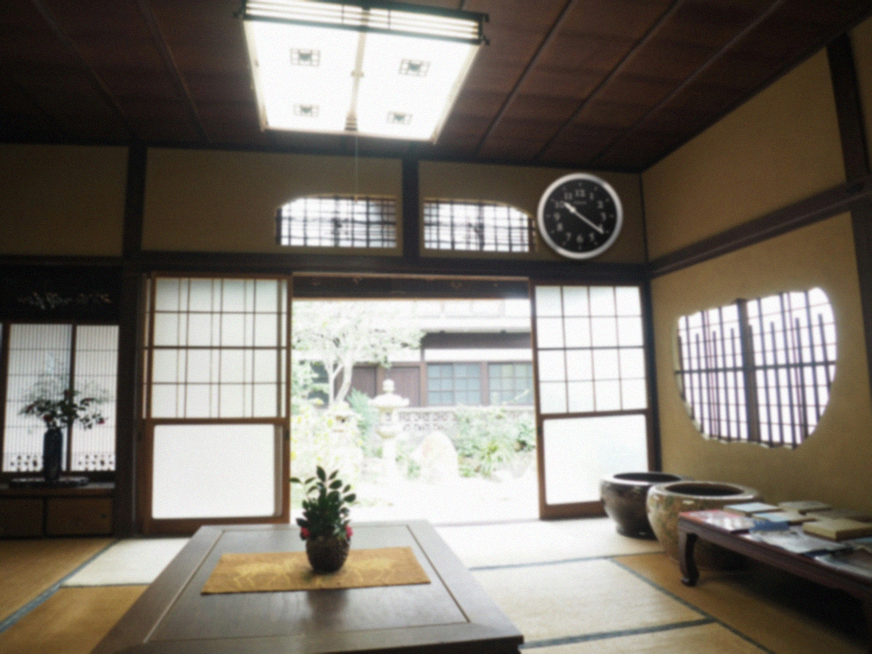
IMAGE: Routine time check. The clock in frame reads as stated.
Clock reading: 10:21
